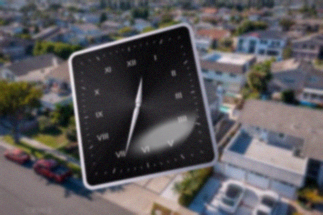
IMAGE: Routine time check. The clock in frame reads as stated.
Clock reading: 12:34
